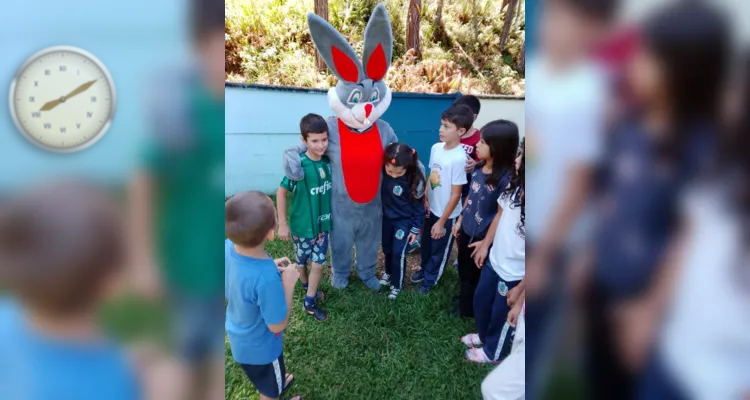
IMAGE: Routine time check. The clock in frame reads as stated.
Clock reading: 8:10
